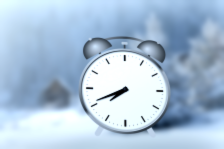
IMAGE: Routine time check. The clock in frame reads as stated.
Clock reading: 7:41
